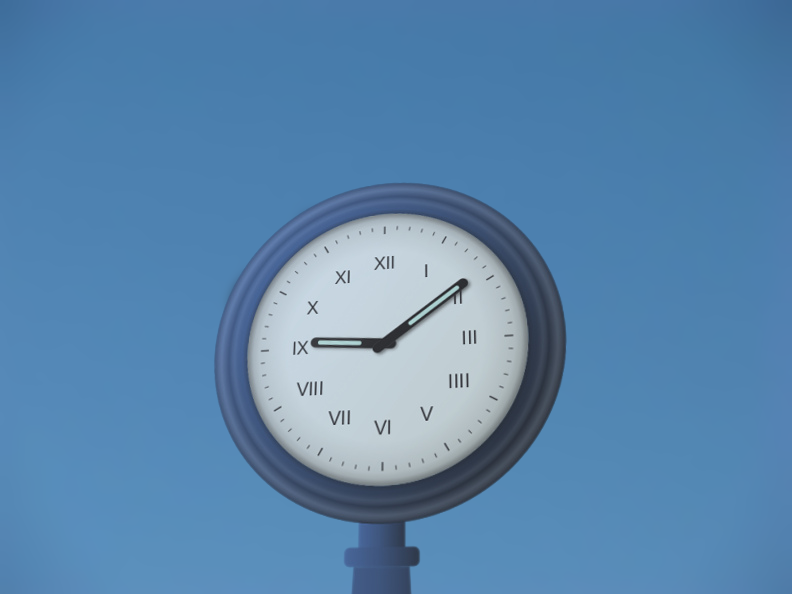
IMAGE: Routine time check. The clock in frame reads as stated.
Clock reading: 9:09
